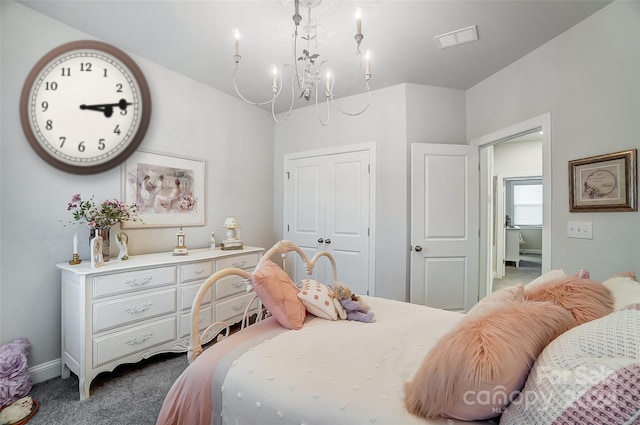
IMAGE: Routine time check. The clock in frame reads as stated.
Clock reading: 3:14
